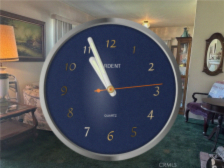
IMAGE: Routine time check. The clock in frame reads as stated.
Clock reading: 10:56:14
